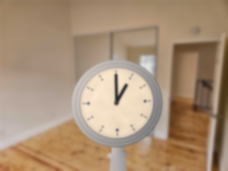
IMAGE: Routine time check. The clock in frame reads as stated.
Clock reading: 1:00
